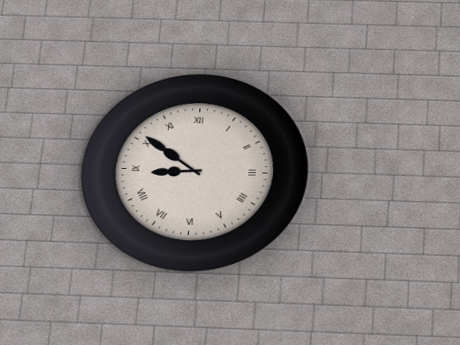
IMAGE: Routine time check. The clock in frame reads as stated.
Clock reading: 8:51
